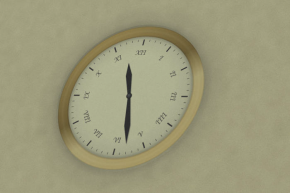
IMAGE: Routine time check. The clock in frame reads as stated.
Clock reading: 11:28
